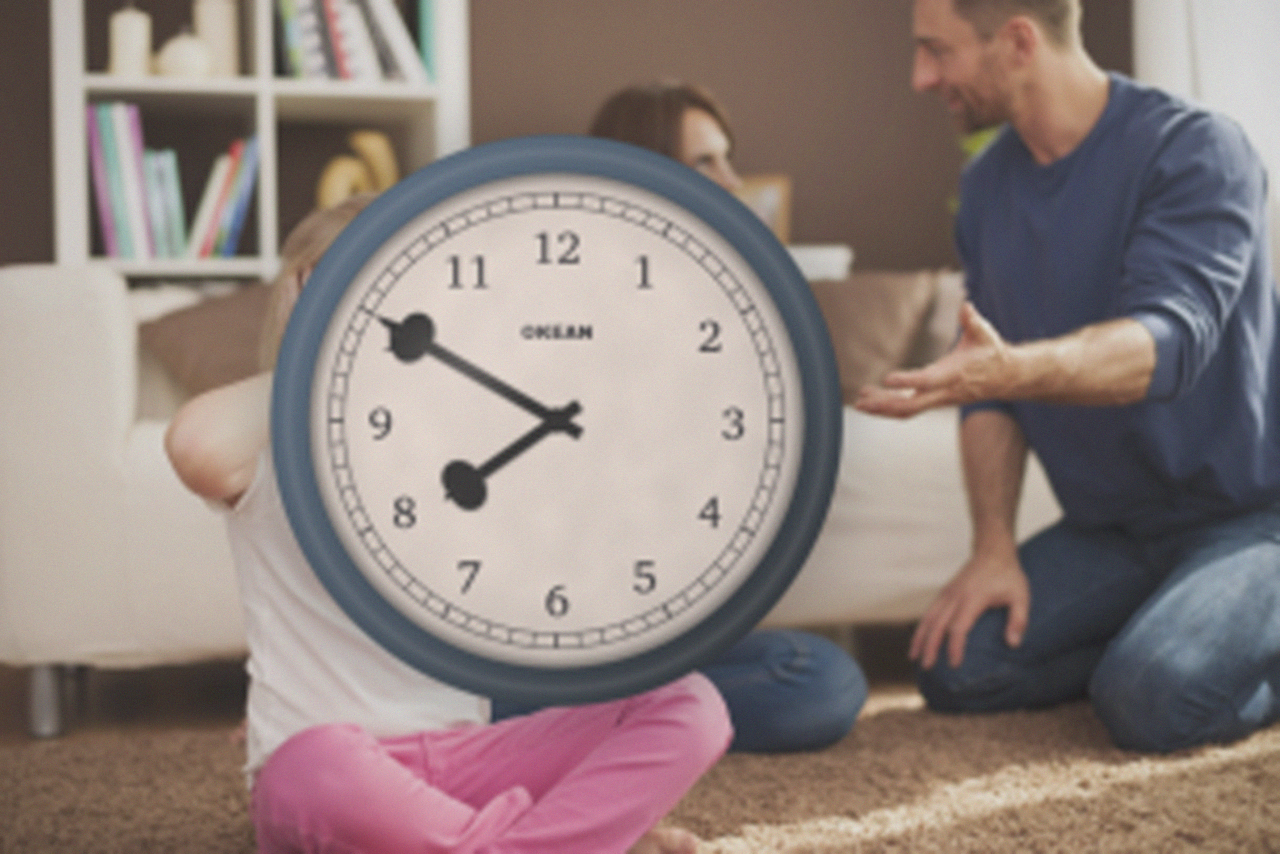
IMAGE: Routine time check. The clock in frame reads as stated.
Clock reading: 7:50
